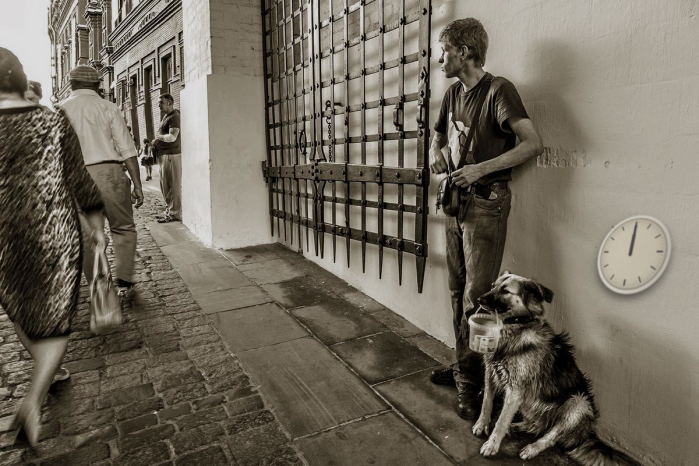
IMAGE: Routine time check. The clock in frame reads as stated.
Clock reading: 12:00
